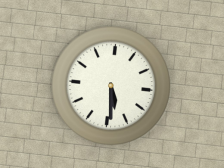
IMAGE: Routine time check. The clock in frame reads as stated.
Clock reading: 5:29
